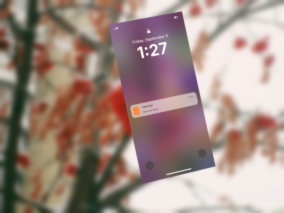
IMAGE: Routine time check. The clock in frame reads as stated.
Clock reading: 1:27
